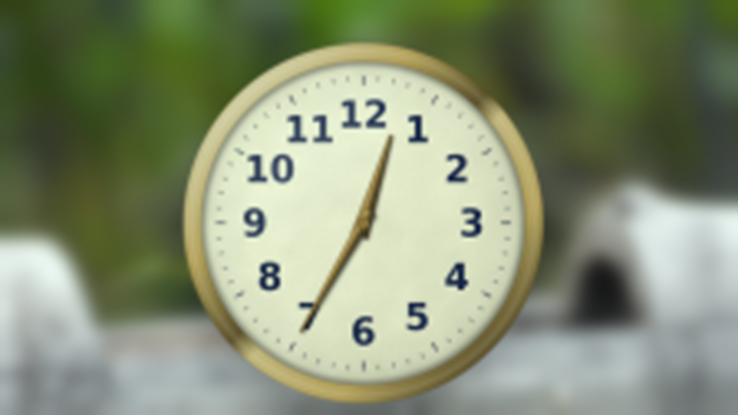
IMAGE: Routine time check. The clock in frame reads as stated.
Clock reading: 12:35
